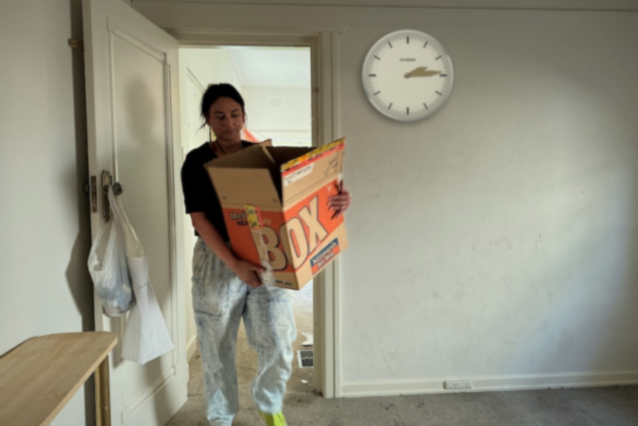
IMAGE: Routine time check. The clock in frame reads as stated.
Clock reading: 2:14
